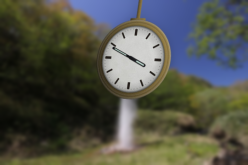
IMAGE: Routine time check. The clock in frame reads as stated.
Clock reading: 3:49
